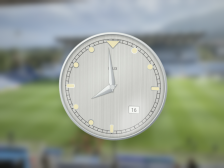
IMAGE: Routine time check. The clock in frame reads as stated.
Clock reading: 7:59
